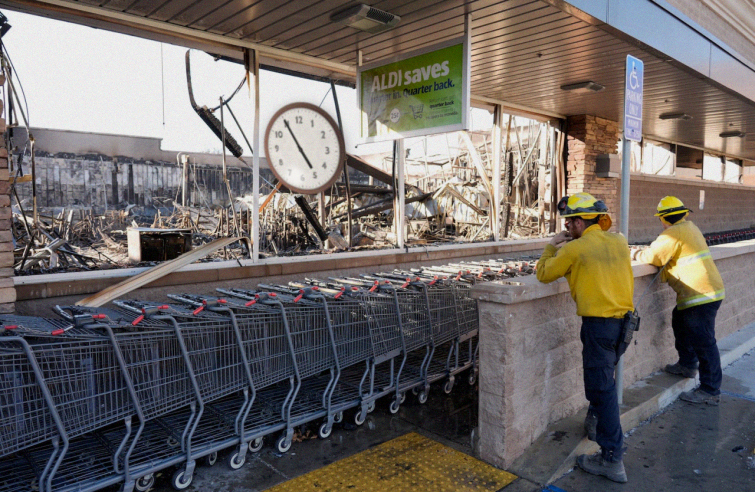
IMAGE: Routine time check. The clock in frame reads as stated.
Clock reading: 4:55
